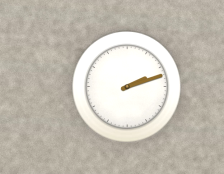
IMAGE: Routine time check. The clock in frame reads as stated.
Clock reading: 2:12
